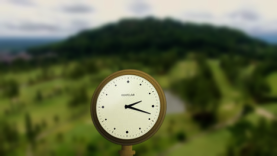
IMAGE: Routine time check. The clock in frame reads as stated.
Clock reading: 2:18
